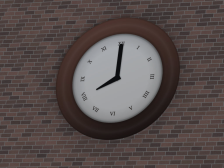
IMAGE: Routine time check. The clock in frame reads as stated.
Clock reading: 8:00
